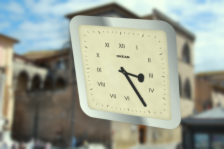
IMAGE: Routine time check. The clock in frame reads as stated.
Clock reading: 3:25
